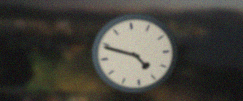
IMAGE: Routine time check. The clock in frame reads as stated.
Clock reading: 4:49
